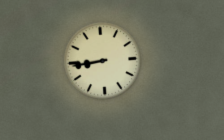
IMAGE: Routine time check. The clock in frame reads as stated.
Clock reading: 8:44
